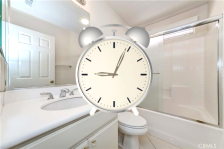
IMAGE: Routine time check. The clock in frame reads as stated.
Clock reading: 9:04
